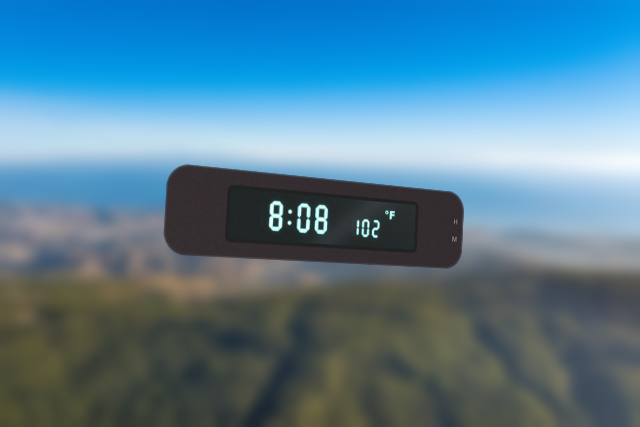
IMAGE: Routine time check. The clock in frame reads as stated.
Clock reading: 8:08
